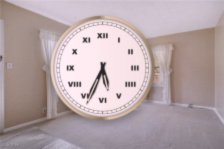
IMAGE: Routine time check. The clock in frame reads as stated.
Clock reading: 5:34
